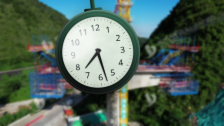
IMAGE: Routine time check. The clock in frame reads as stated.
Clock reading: 7:28
